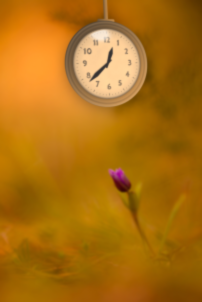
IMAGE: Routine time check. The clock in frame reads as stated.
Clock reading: 12:38
